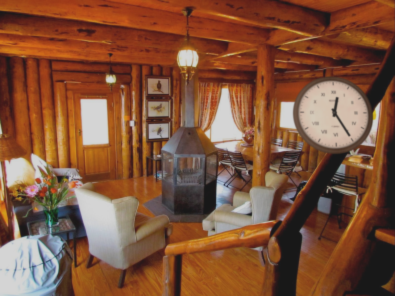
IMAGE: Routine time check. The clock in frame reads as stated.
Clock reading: 12:25
